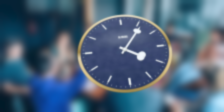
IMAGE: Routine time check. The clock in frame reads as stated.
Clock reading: 4:06
